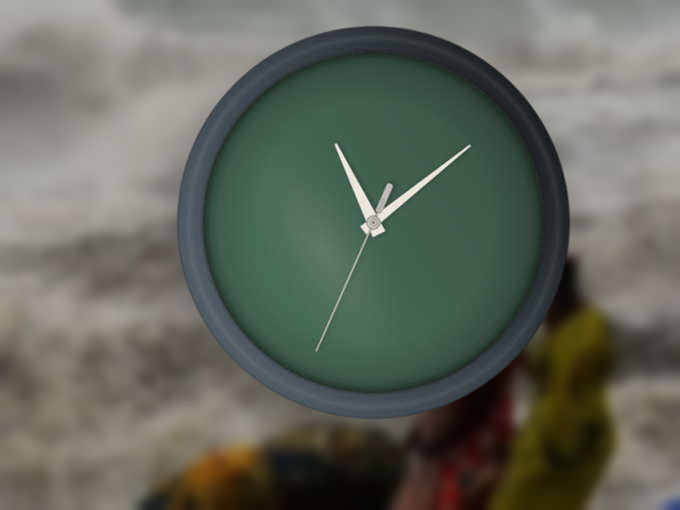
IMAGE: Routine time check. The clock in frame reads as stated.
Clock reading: 11:08:34
